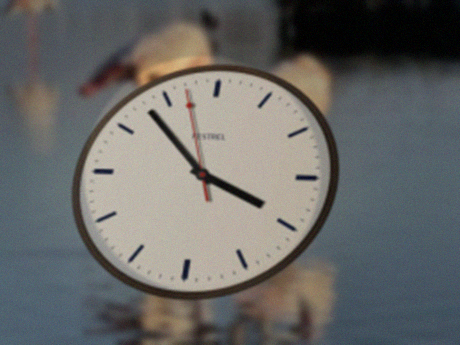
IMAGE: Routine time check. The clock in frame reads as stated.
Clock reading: 3:52:57
